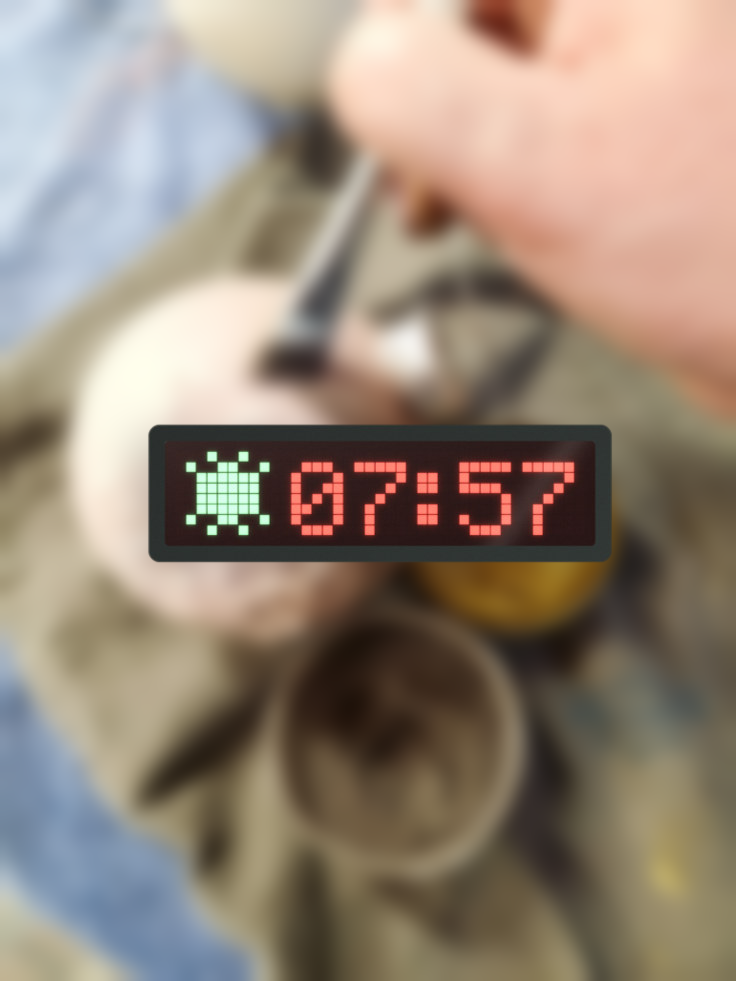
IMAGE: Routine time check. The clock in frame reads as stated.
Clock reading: 7:57
